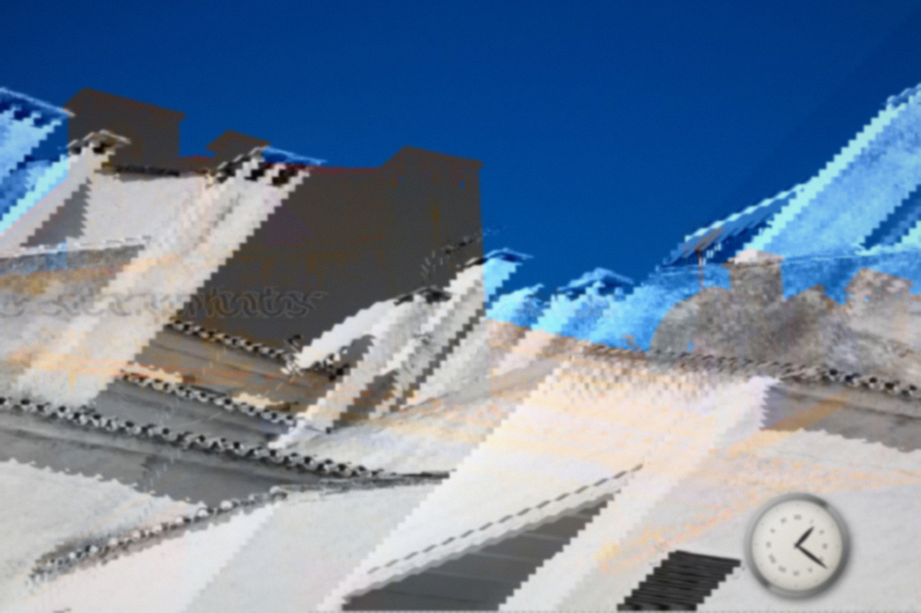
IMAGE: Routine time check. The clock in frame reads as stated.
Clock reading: 1:21
